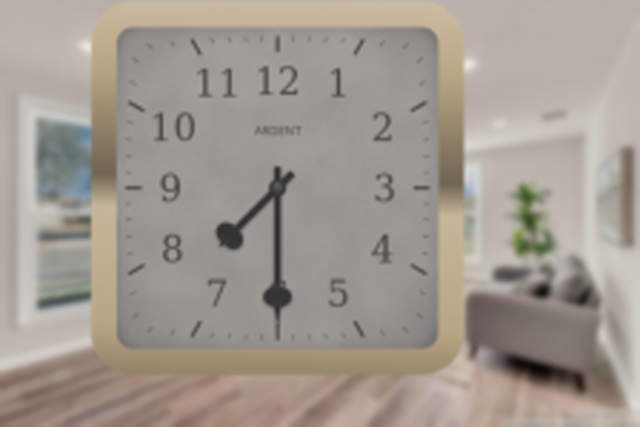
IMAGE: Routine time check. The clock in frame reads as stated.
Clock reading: 7:30
